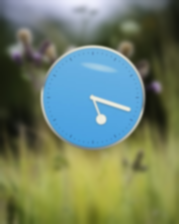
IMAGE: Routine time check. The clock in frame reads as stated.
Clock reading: 5:18
